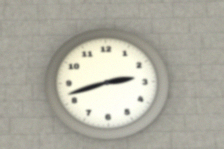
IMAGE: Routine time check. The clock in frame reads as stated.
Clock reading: 2:42
